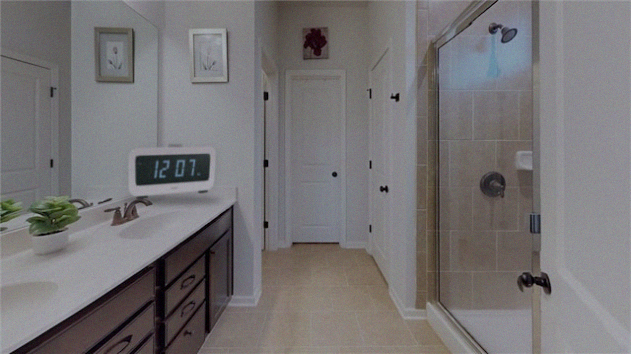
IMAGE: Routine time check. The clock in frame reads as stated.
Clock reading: 12:07
